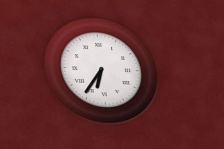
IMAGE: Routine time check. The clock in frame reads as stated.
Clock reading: 6:36
